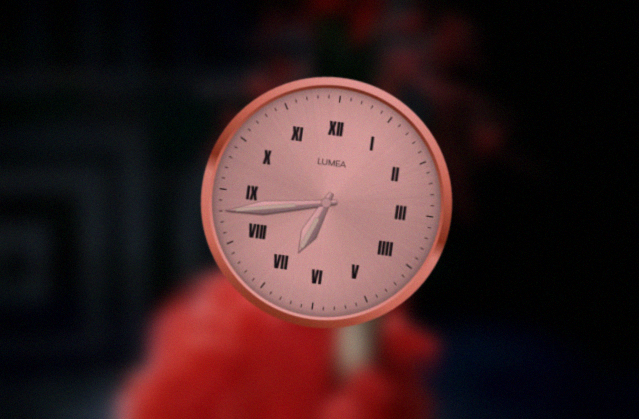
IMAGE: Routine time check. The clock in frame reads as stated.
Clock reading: 6:43
